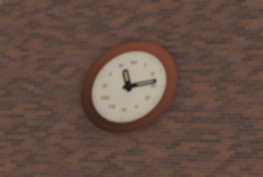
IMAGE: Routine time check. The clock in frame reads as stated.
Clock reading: 11:13
